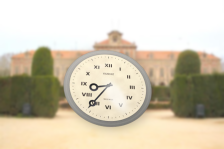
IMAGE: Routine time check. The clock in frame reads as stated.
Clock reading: 8:36
